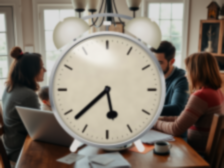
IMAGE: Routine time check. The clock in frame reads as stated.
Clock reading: 5:38
